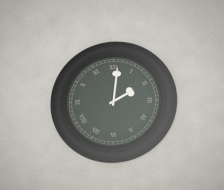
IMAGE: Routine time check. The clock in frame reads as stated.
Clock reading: 2:01
